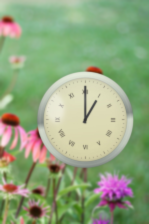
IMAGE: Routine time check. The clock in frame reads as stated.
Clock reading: 1:00
